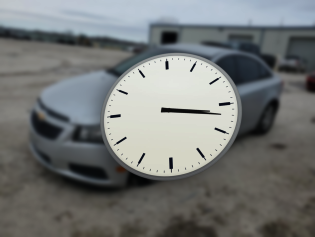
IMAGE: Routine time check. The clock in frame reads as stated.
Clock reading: 3:17
